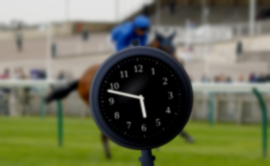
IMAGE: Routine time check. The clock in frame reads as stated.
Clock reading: 5:48
